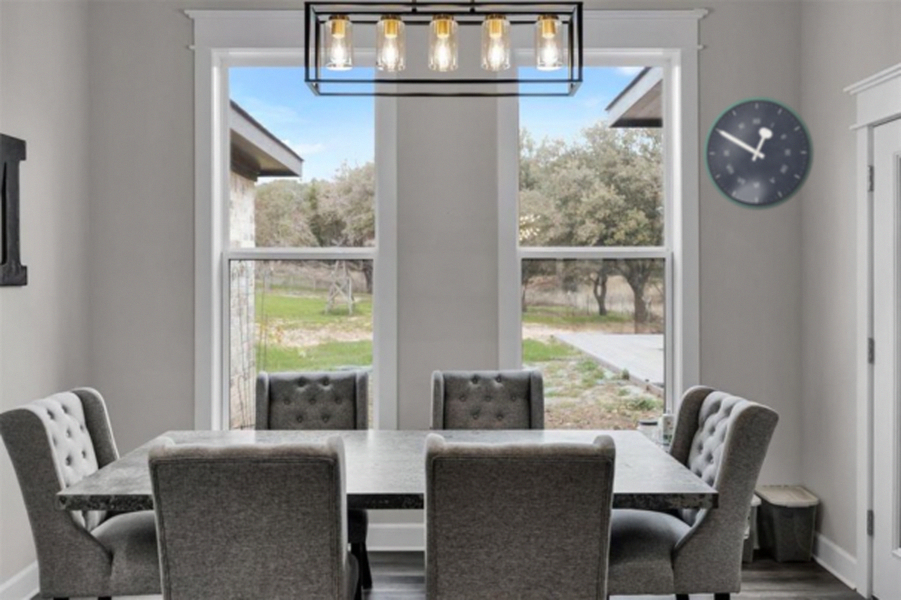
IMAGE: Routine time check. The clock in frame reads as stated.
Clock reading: 12:50
